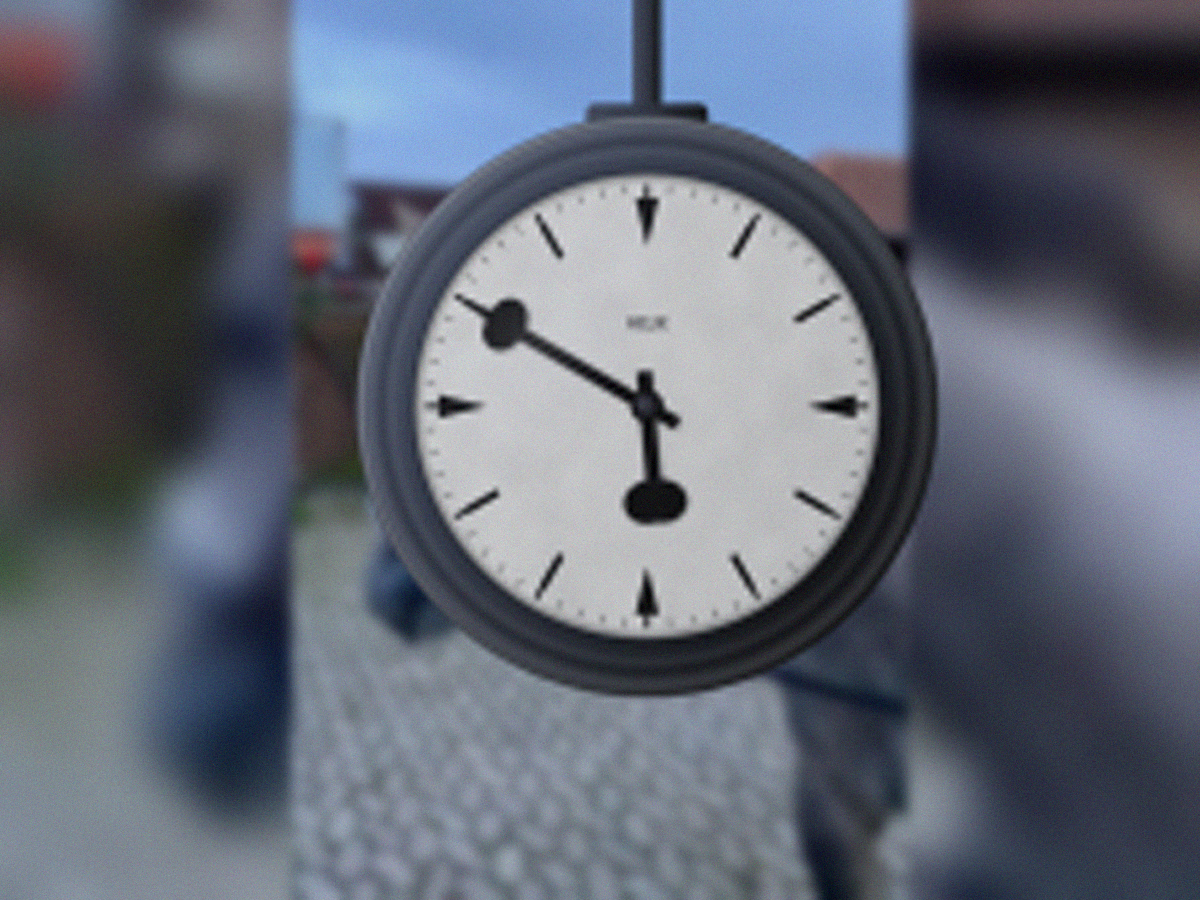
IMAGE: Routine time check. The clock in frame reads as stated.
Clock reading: 5:50
